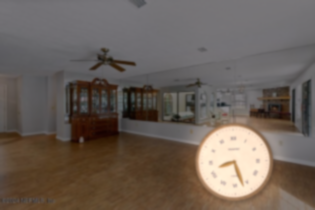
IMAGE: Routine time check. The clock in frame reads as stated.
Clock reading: 8:27
